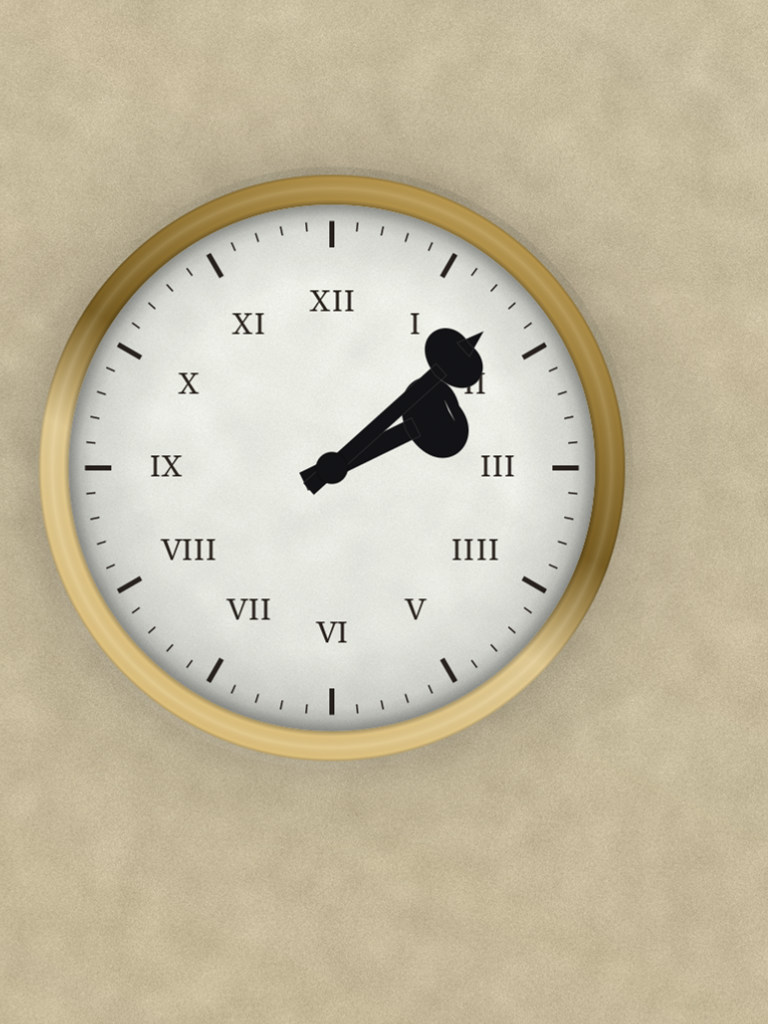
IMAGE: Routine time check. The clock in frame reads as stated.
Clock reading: 2:08
